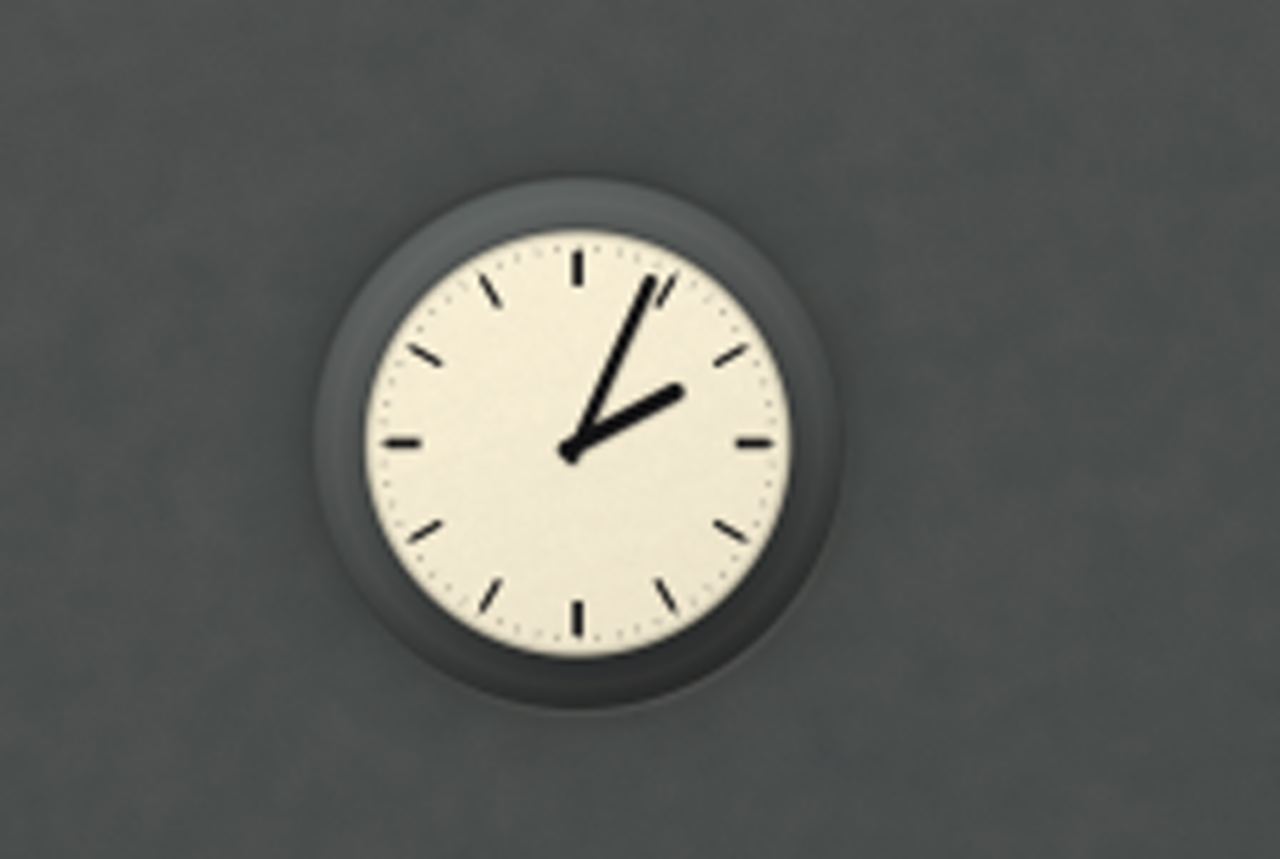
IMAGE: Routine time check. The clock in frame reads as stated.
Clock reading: 2:04
